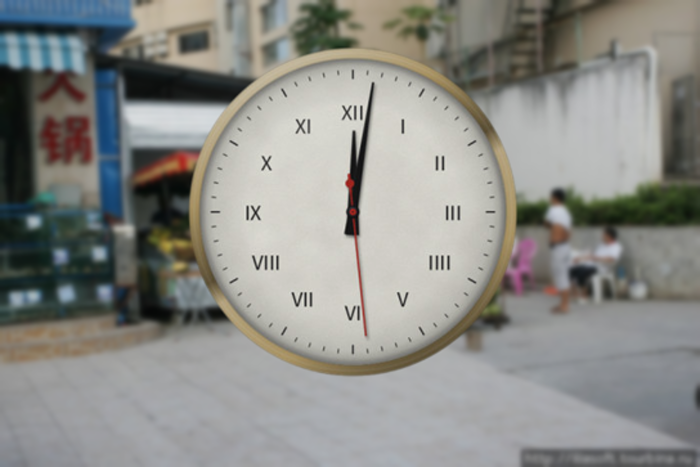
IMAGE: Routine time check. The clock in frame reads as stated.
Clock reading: 12:01:29
